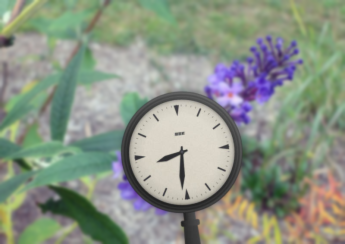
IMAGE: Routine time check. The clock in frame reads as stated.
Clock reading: 8:31
